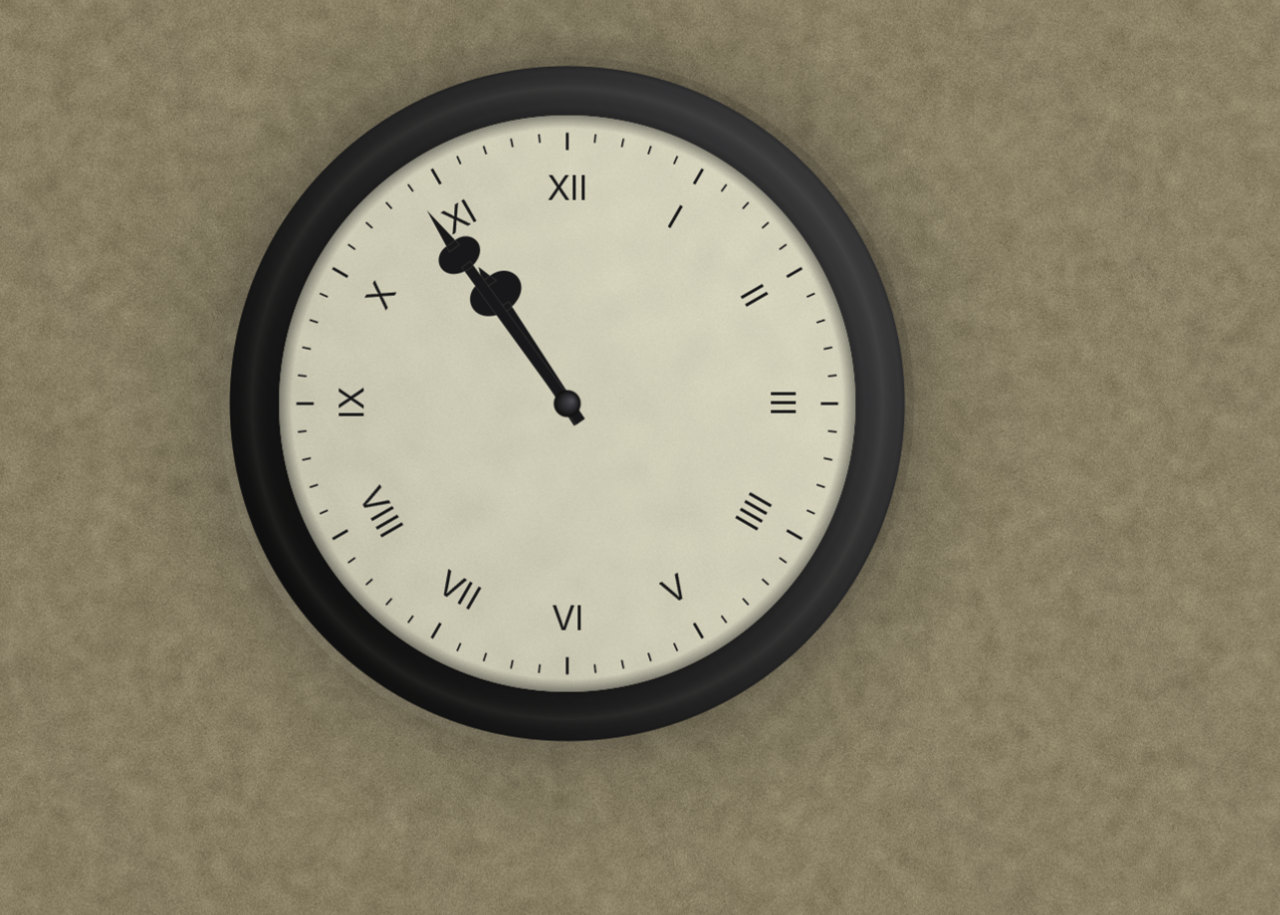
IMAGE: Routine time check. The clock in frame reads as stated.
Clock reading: 10:54
